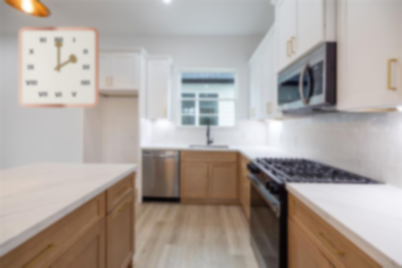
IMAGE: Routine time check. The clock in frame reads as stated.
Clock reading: 2:00
